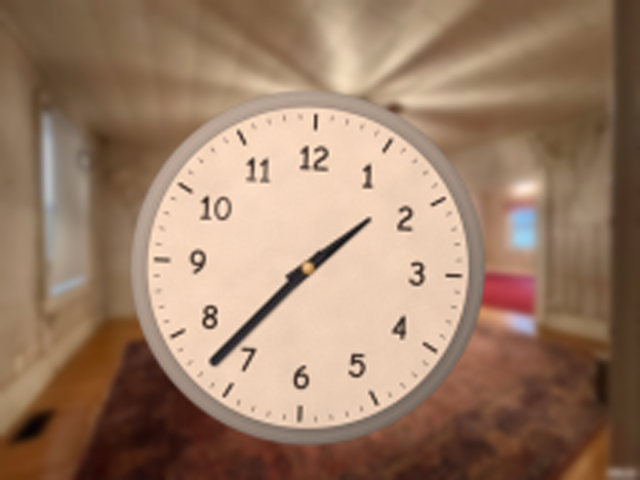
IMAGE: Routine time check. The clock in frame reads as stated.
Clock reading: 1:37
